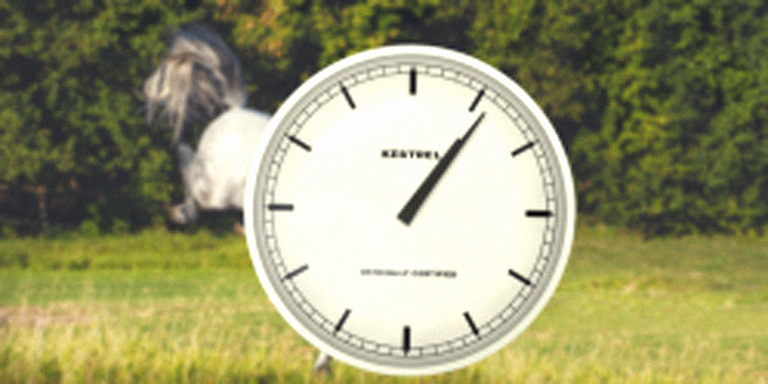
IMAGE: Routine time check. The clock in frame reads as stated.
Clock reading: 1:06
